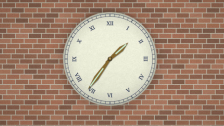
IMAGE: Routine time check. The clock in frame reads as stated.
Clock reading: 1:36
